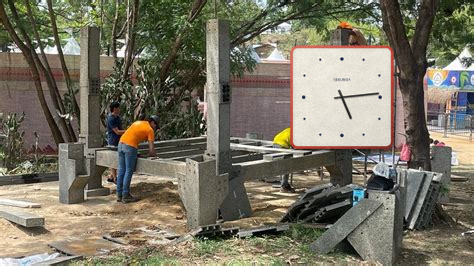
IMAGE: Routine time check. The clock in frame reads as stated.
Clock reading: 5:14
